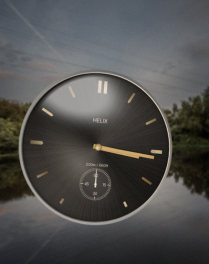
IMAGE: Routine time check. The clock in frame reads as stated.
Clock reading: 3:16
